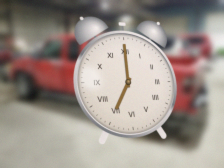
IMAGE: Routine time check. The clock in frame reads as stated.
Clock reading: 7:00
